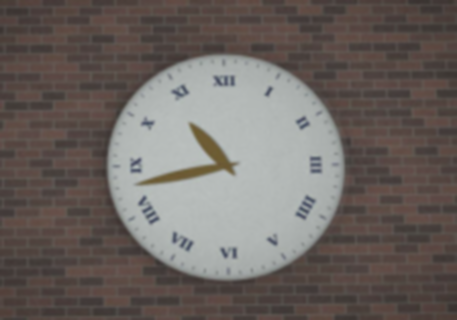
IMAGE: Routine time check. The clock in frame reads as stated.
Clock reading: 10:43
